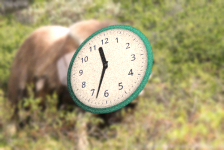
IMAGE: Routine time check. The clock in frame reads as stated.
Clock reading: 11:33
